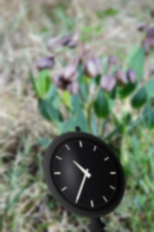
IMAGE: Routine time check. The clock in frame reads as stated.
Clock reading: 10:35
